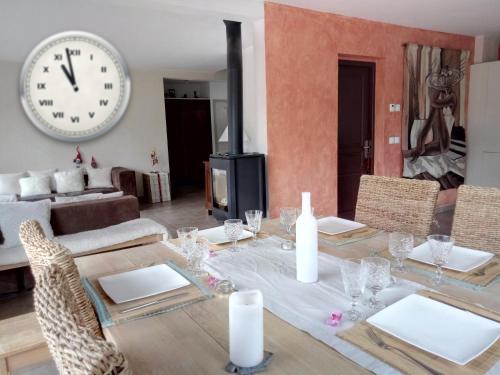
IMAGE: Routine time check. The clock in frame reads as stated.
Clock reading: 10:58
